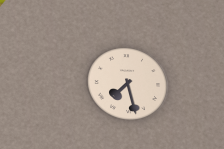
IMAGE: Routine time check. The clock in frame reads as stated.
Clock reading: 7:28
